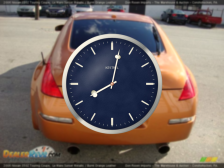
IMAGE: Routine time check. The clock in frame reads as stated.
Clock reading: 8:02
